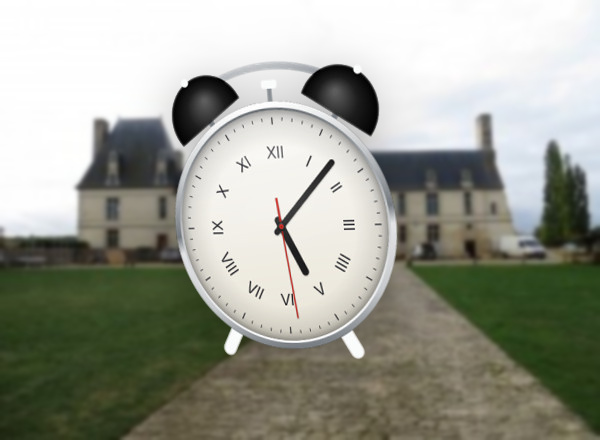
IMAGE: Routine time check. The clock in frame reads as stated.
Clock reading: 5:07:29
